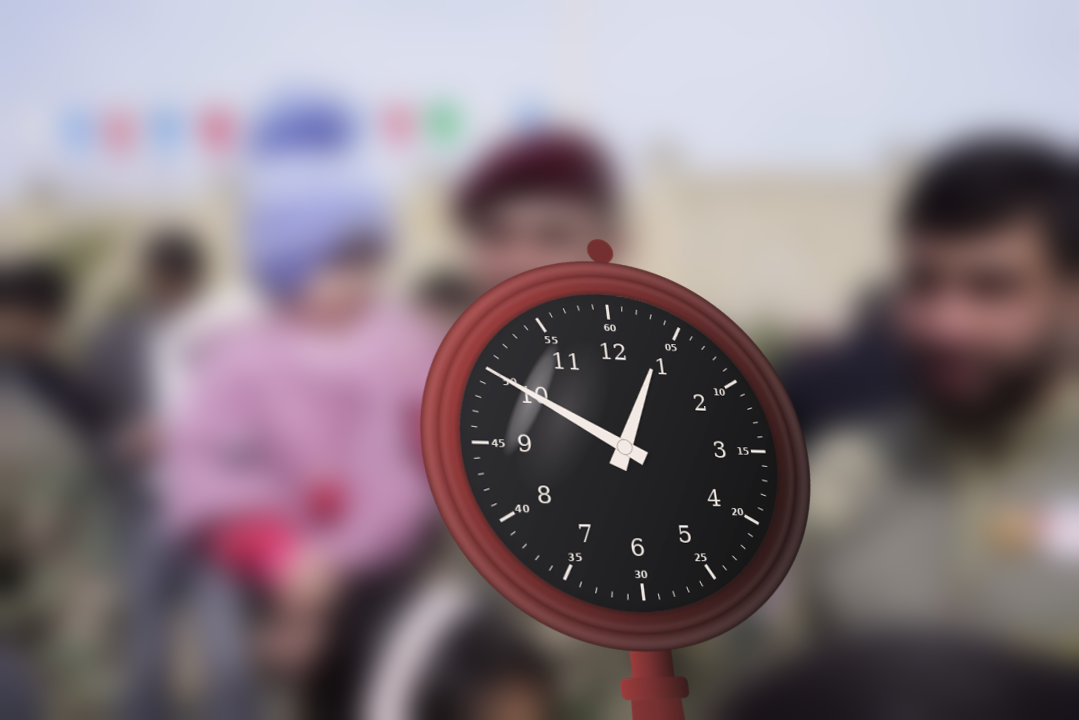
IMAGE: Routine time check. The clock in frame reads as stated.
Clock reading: 12:50
